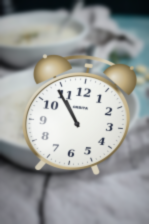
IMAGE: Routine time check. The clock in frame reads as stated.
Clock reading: 10:54
